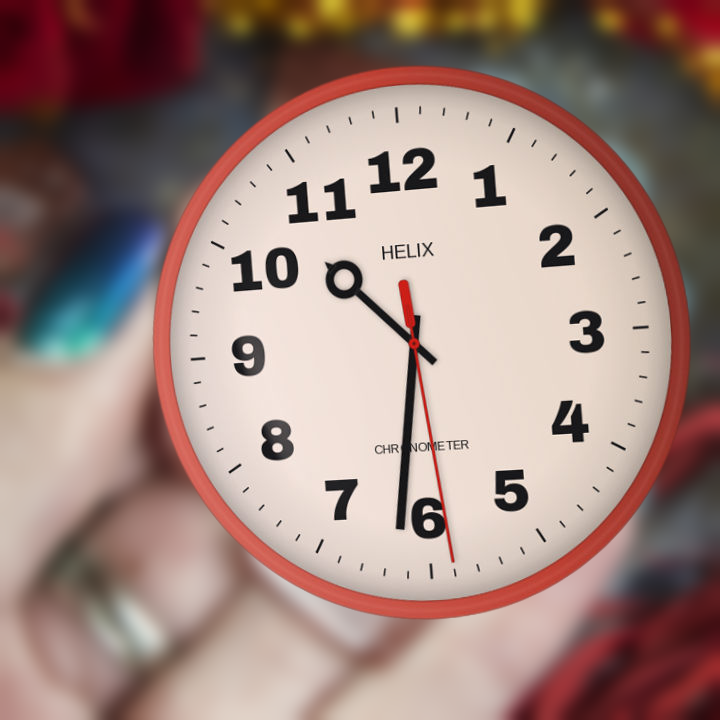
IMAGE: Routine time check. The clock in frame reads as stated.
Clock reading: 10:31:29
